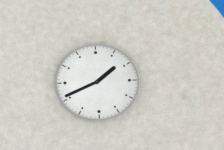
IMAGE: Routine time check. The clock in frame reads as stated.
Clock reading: 1:41
